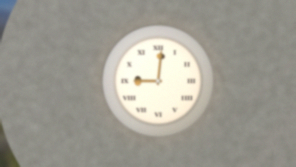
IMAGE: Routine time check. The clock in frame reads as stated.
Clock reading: 9:01
